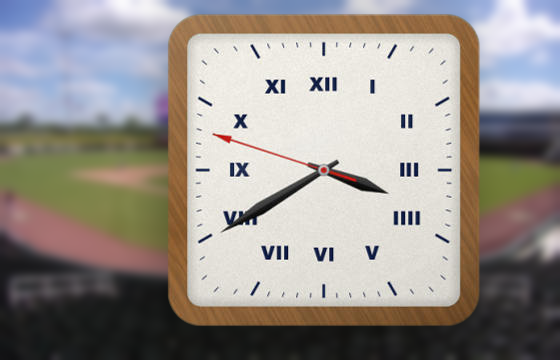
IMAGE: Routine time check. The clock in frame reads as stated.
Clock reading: 3:39:48
